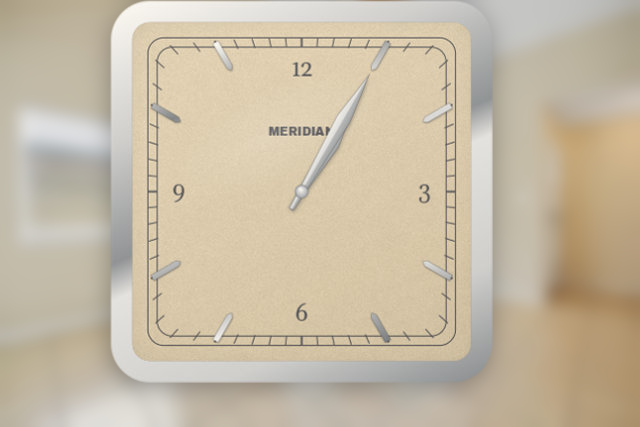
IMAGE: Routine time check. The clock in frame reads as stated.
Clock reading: 1:05
